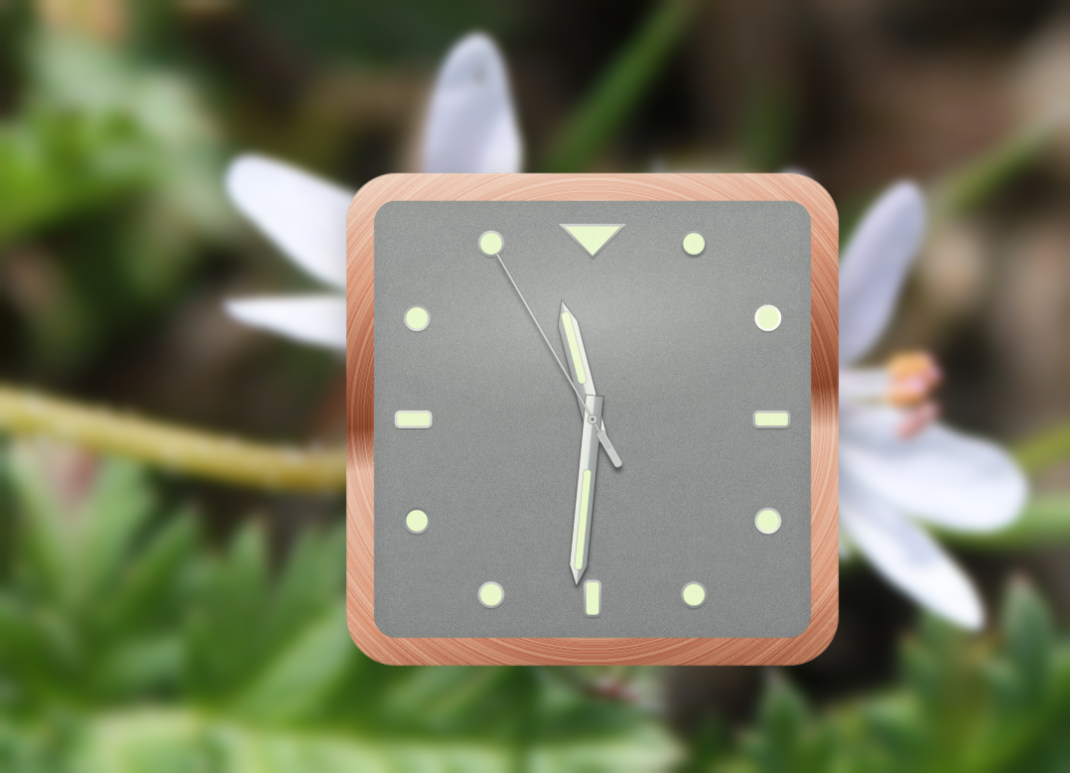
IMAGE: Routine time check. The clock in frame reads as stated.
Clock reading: 11:30:55
